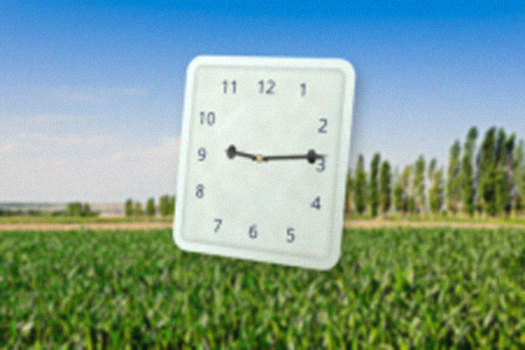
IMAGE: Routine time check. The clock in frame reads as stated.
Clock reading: 9:14
